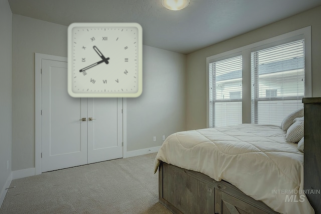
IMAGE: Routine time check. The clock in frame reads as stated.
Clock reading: 10:41
